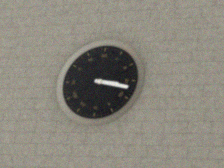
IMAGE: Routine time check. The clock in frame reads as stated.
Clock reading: 3:17
